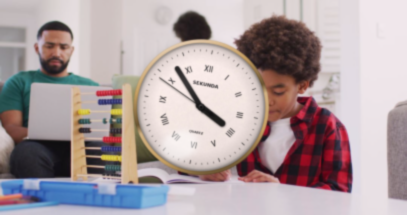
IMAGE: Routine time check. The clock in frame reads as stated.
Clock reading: 3:52:49
